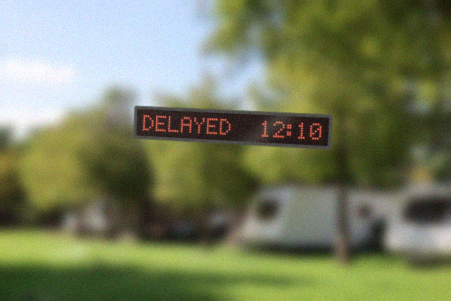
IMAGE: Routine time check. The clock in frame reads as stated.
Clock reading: 12:10
